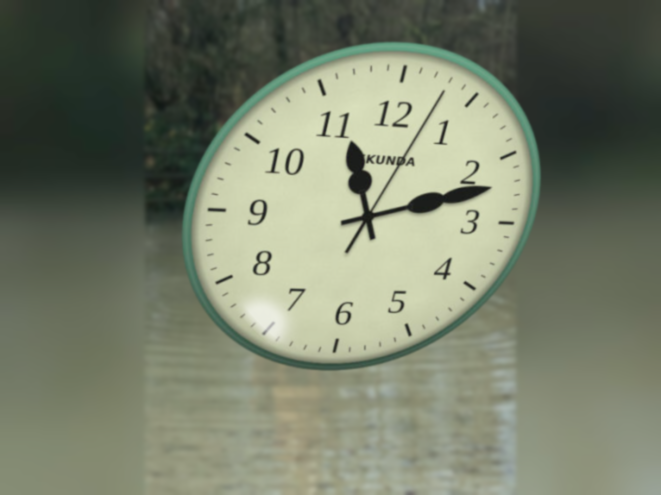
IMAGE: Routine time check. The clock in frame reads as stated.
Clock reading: 11:12:03
